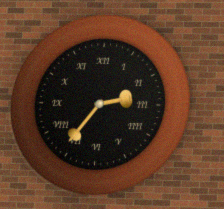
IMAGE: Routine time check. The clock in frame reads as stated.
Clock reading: 2:36
